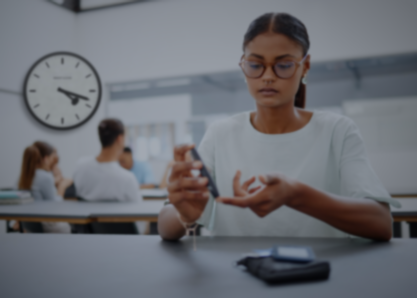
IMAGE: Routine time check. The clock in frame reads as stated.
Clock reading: 4:18
